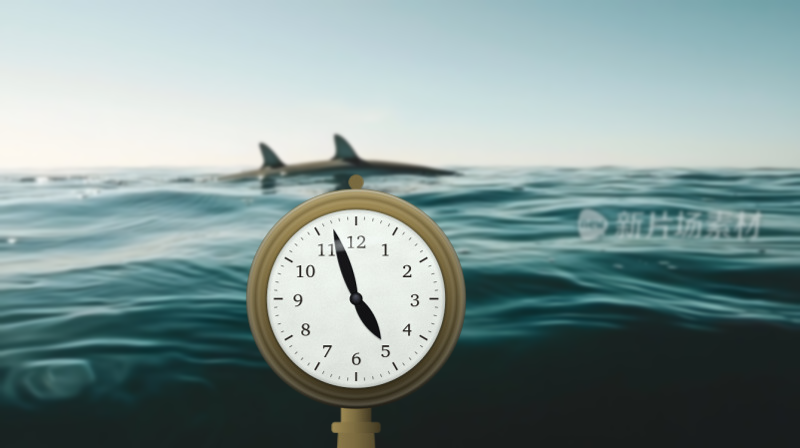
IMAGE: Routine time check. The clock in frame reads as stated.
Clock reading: 4:57
